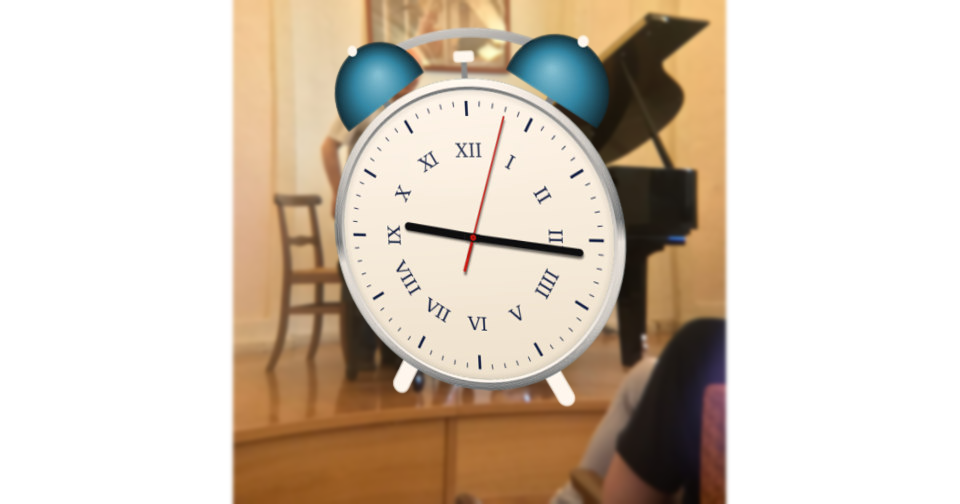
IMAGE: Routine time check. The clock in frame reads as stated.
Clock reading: 9:16:03
